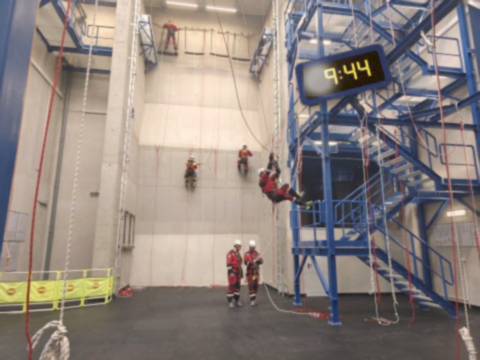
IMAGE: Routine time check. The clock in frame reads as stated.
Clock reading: 9:44
